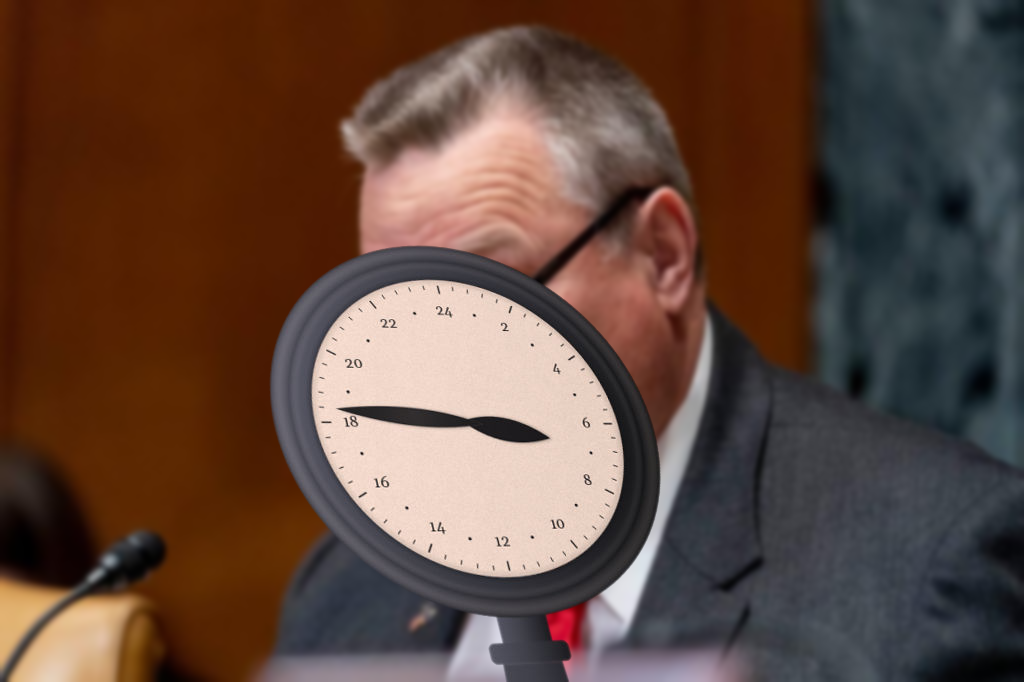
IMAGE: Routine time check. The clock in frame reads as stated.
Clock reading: 6:46
